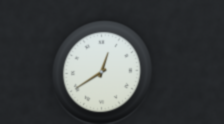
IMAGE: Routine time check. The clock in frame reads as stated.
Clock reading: 12:40
